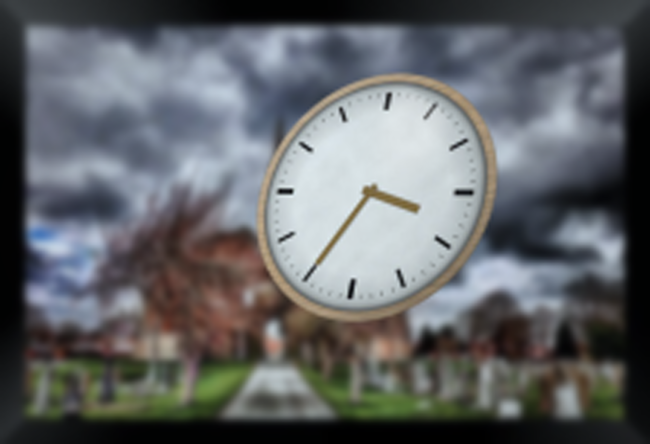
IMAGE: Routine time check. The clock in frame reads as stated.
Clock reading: 3:35
